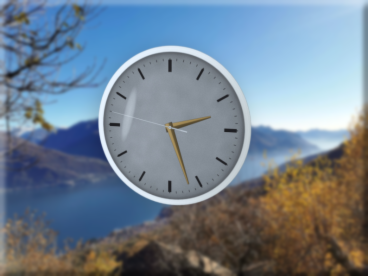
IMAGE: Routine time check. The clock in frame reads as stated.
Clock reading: 2:26:47
